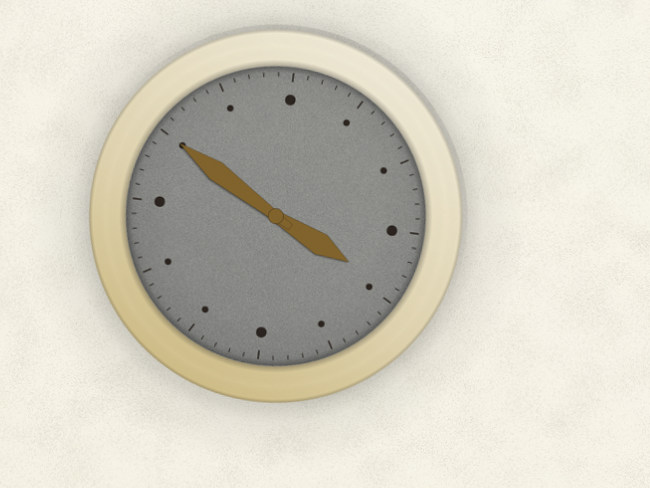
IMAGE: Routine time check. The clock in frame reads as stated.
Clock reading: 3:50
